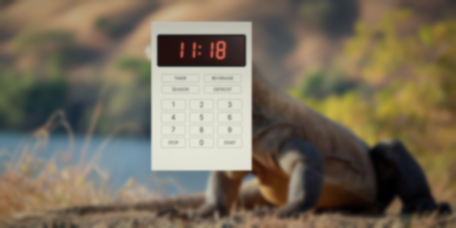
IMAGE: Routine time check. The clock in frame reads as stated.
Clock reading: 11:18
